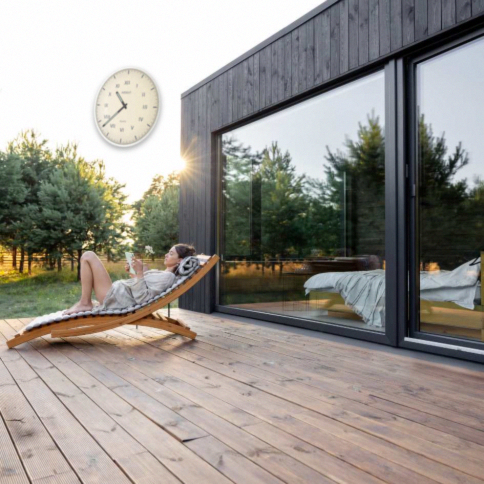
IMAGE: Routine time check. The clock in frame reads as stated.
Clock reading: 10:38
